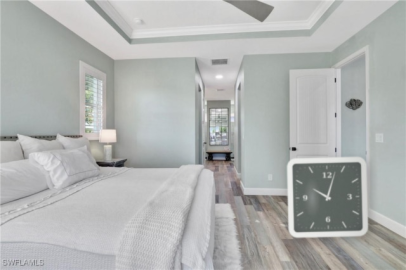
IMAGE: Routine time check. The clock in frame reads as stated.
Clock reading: 10:03
